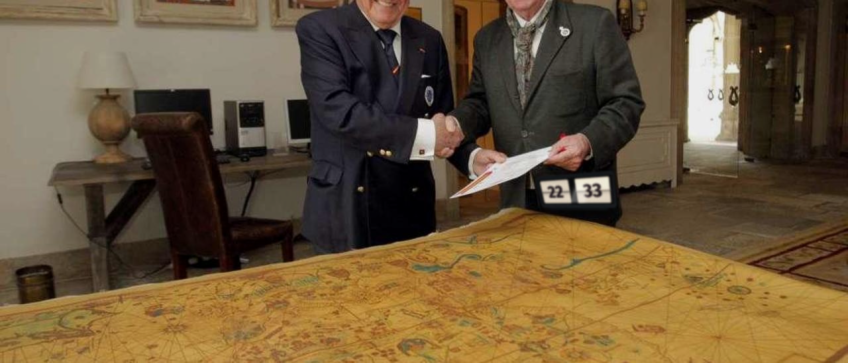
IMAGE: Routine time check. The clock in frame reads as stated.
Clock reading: 22:33
